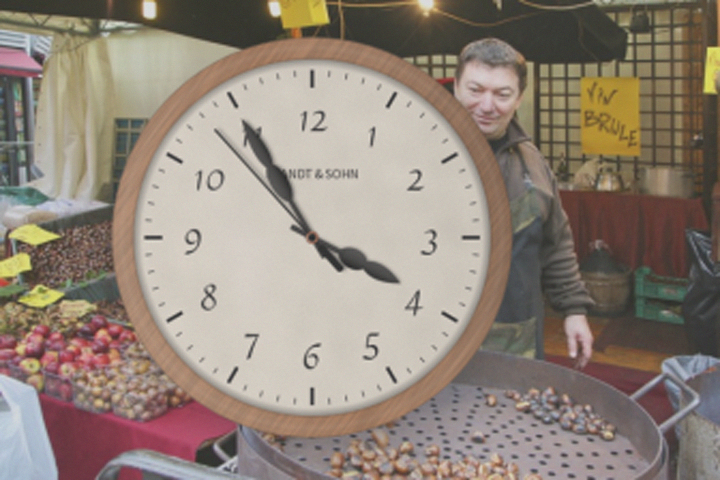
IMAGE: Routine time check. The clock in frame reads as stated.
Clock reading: 3:54:53
